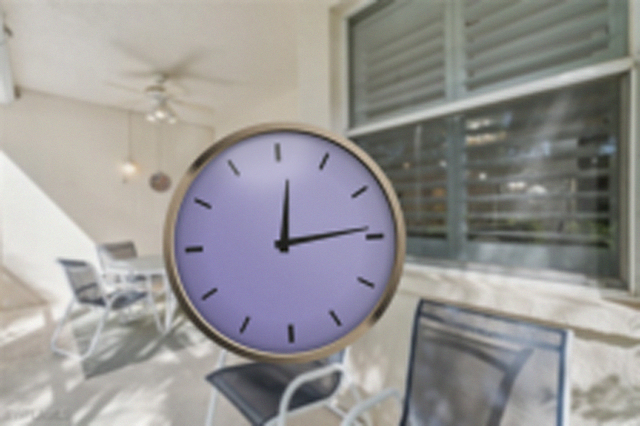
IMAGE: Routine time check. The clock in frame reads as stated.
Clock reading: 12:14
